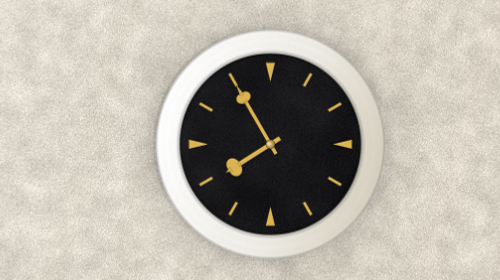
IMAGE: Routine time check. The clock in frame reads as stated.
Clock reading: 7:55
